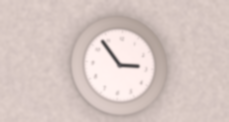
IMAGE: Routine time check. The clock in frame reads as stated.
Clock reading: 2:53
